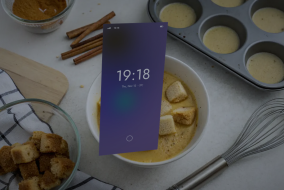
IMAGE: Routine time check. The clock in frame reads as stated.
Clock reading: 19:18
